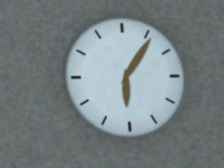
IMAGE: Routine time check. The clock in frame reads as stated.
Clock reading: 6:06
